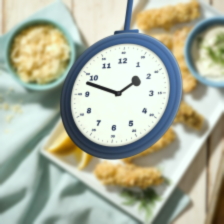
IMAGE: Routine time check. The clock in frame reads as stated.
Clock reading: 1:48
